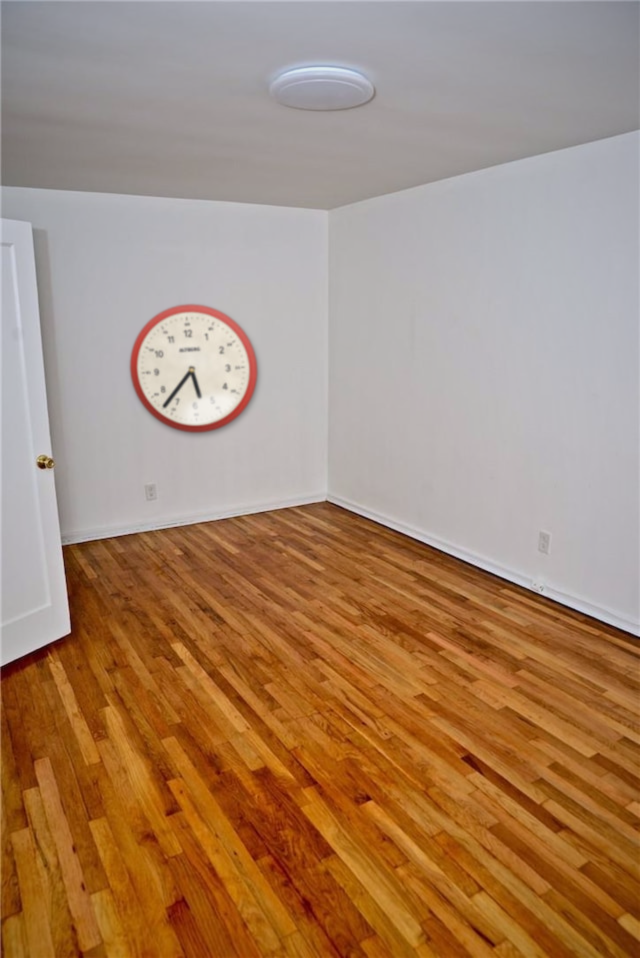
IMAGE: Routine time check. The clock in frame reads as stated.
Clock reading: 5:37
